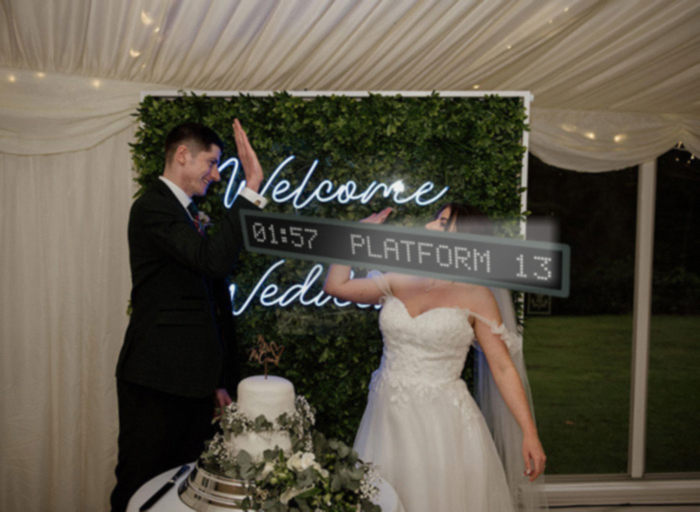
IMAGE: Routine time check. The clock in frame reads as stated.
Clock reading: 1:57
